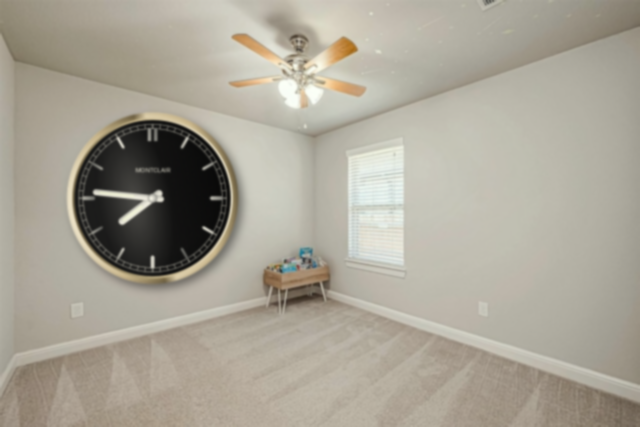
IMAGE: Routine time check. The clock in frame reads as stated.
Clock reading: 7:46
